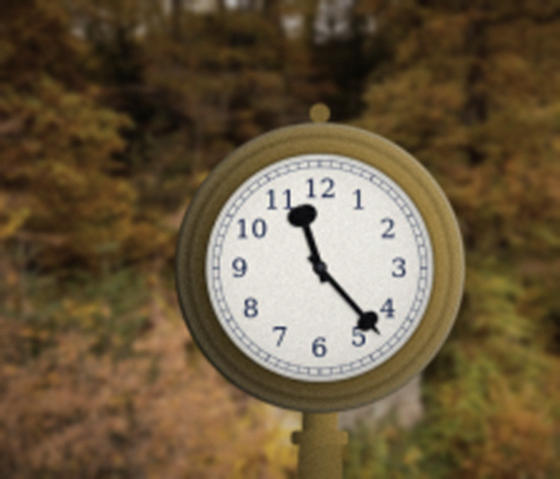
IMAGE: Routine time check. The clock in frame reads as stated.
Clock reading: 11:23
